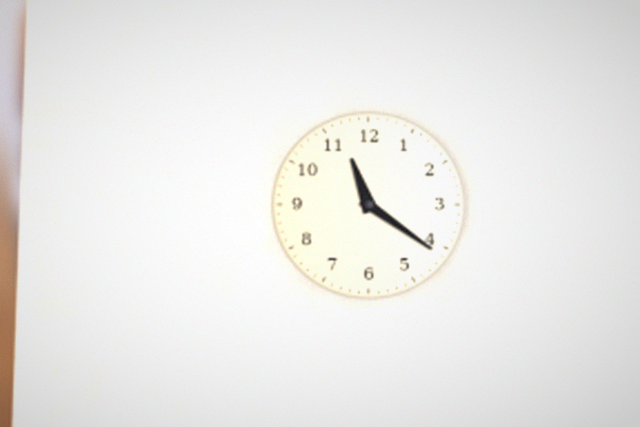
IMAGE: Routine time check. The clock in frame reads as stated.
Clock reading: 11:21
